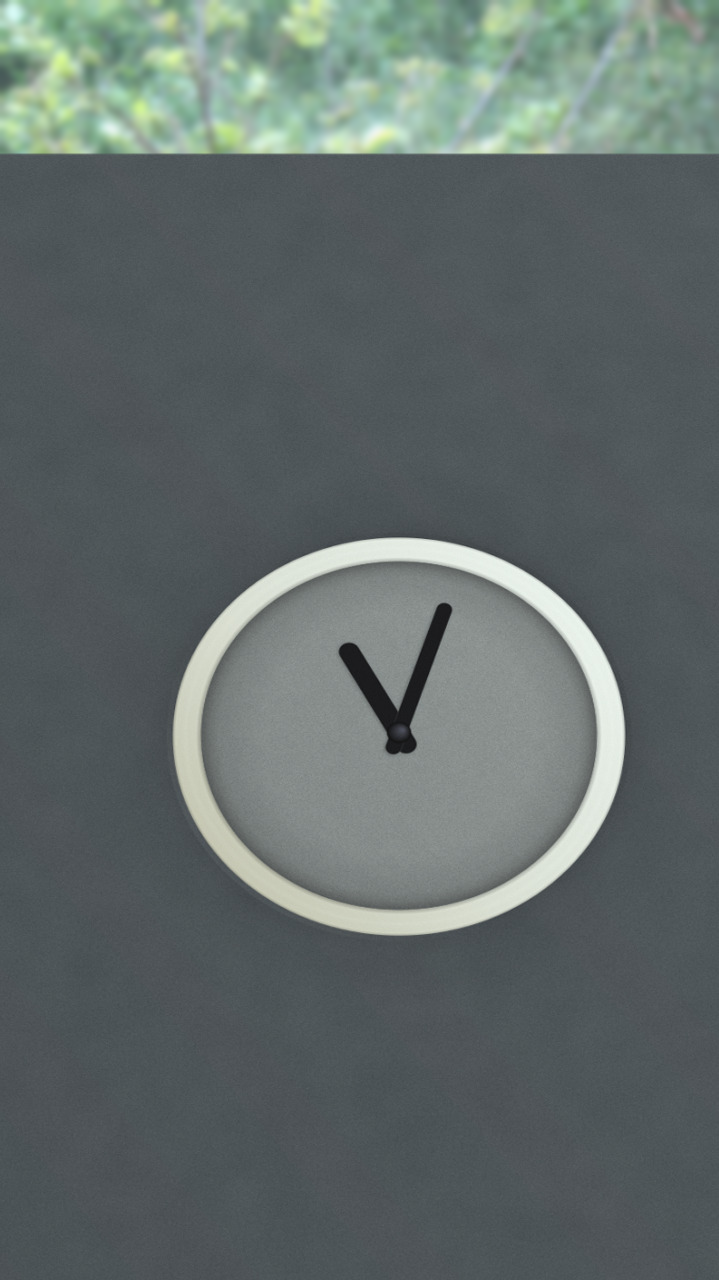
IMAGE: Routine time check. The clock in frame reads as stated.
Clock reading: 11:03
